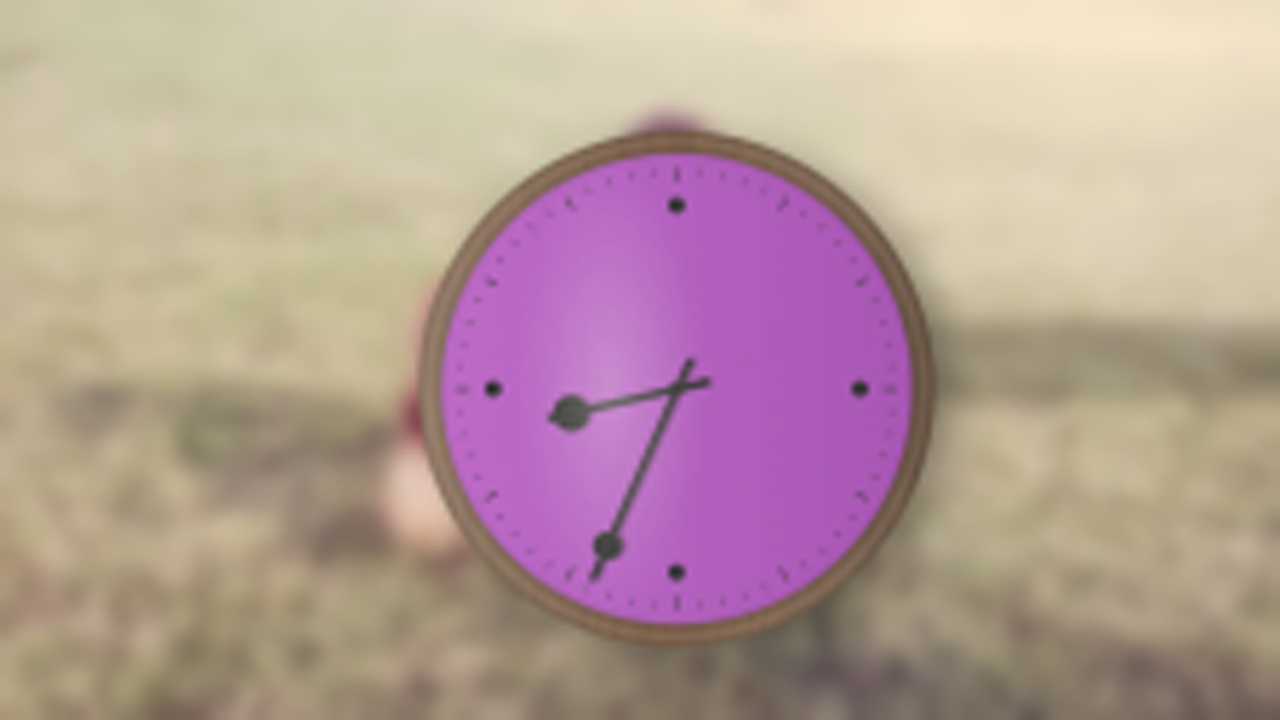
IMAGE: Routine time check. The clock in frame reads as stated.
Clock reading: 8:34
